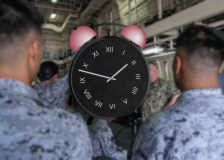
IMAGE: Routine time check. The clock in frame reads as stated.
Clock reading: 1:48
